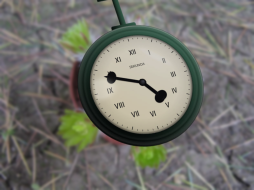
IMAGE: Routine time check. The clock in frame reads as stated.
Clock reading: 4:49
